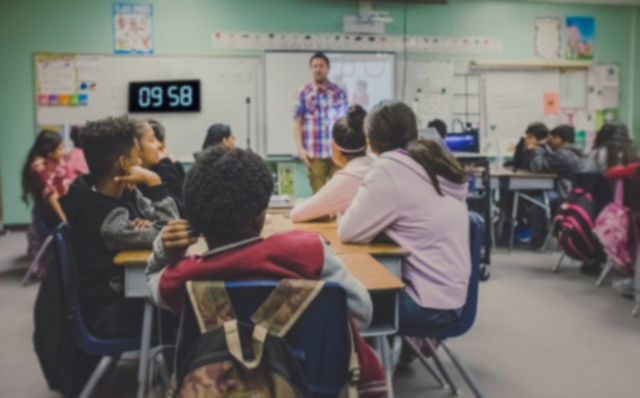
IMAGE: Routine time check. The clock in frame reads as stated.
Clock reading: 9:58
